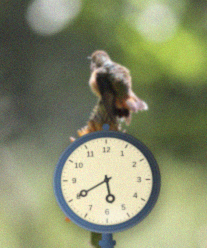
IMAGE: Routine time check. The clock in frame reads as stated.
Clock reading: 5:40
